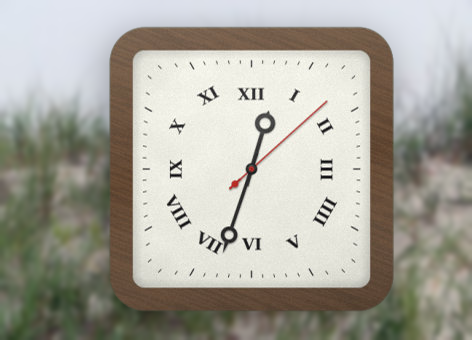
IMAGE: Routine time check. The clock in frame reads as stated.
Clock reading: 12:33:08
